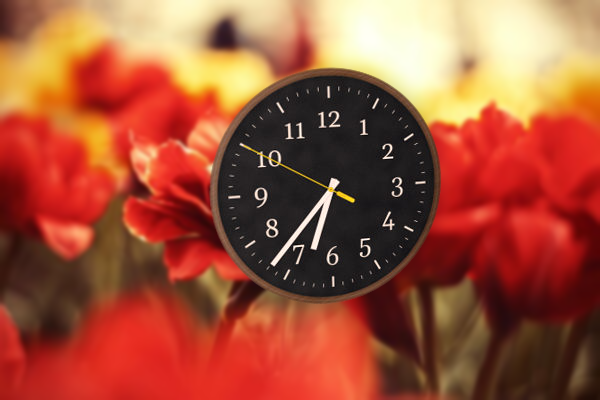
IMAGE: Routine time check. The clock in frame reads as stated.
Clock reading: 6:36:50
